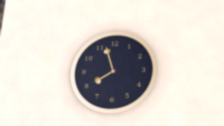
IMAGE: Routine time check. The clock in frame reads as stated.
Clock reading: 7:57
